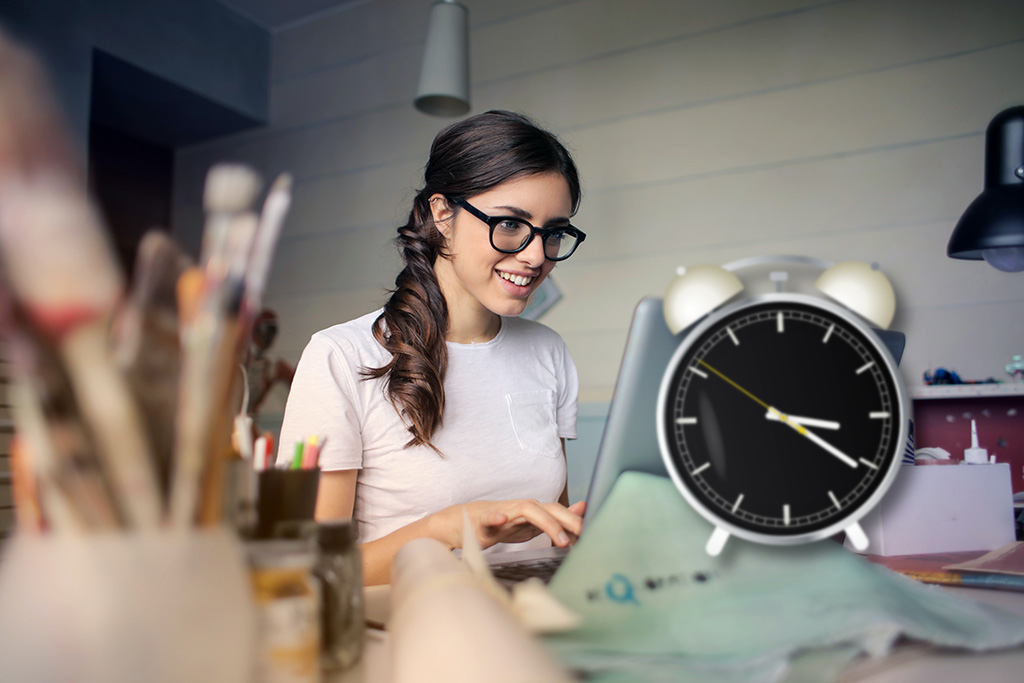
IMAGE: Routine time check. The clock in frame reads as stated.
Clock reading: 3:20:51
